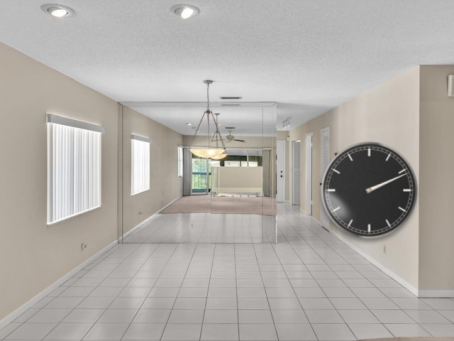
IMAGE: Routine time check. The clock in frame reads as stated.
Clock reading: 2:11
